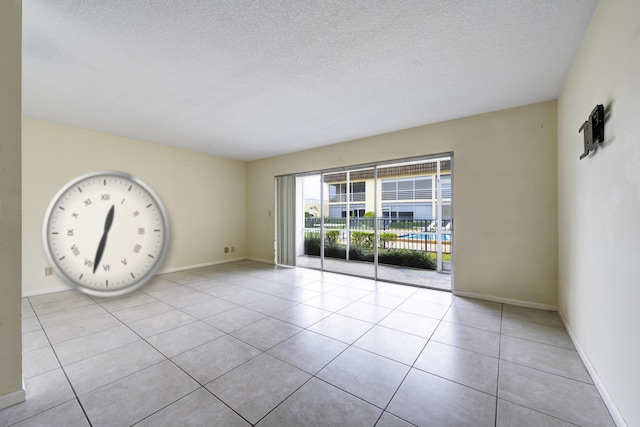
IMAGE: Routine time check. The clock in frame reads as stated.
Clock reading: 12:33
